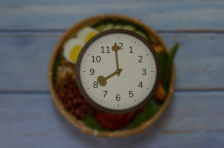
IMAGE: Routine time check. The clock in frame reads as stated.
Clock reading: 7:59
